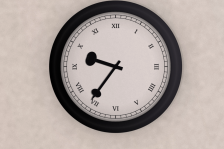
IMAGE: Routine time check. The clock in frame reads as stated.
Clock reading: 9:36
